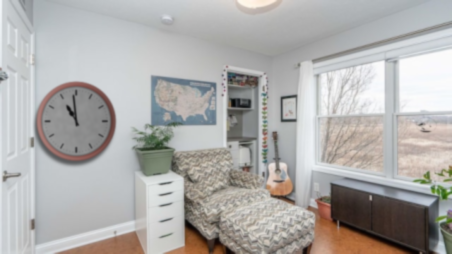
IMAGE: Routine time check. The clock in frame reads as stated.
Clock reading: 10:59
